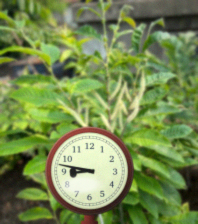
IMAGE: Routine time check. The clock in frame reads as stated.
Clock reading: 8:47
